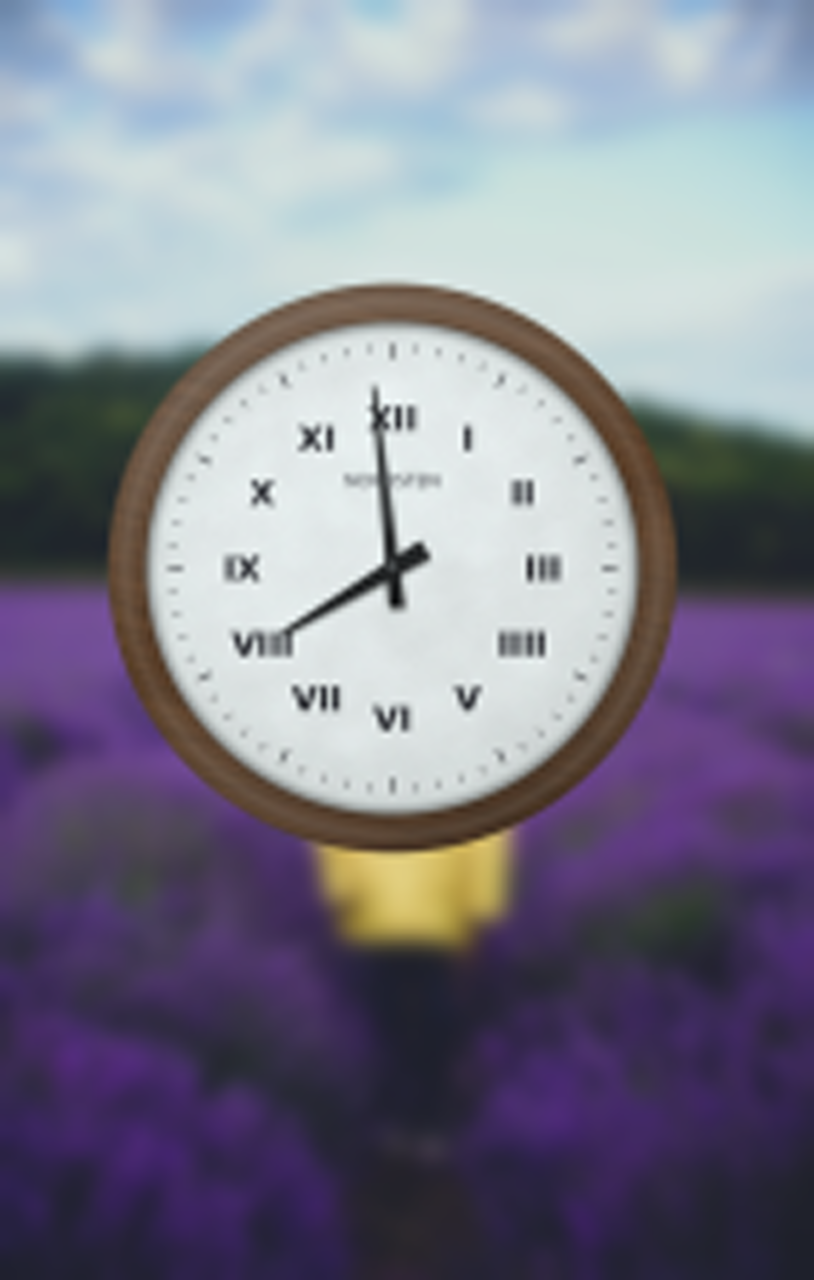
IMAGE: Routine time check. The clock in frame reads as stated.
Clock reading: 7:59
